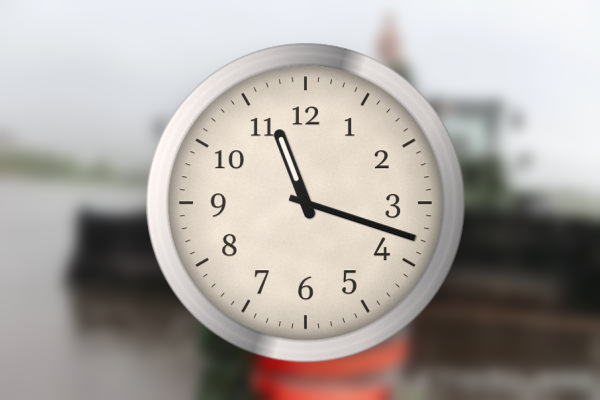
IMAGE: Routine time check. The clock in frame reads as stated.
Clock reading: 11:18
